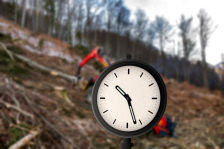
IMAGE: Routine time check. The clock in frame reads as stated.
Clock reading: 10:27
